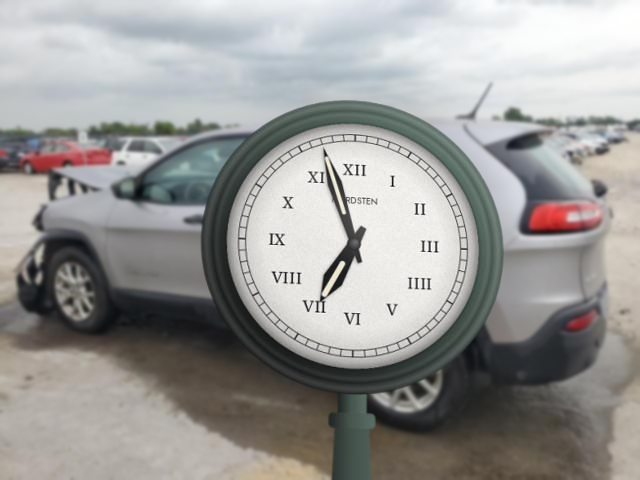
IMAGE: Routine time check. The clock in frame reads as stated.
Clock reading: 6:57
